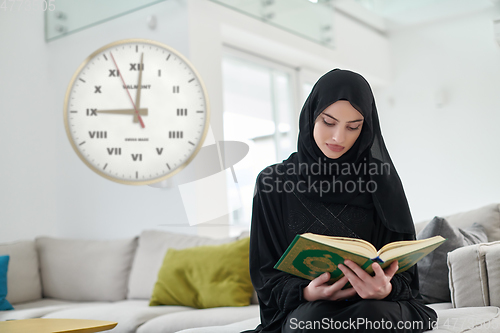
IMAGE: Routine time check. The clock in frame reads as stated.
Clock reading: 9:00:56
